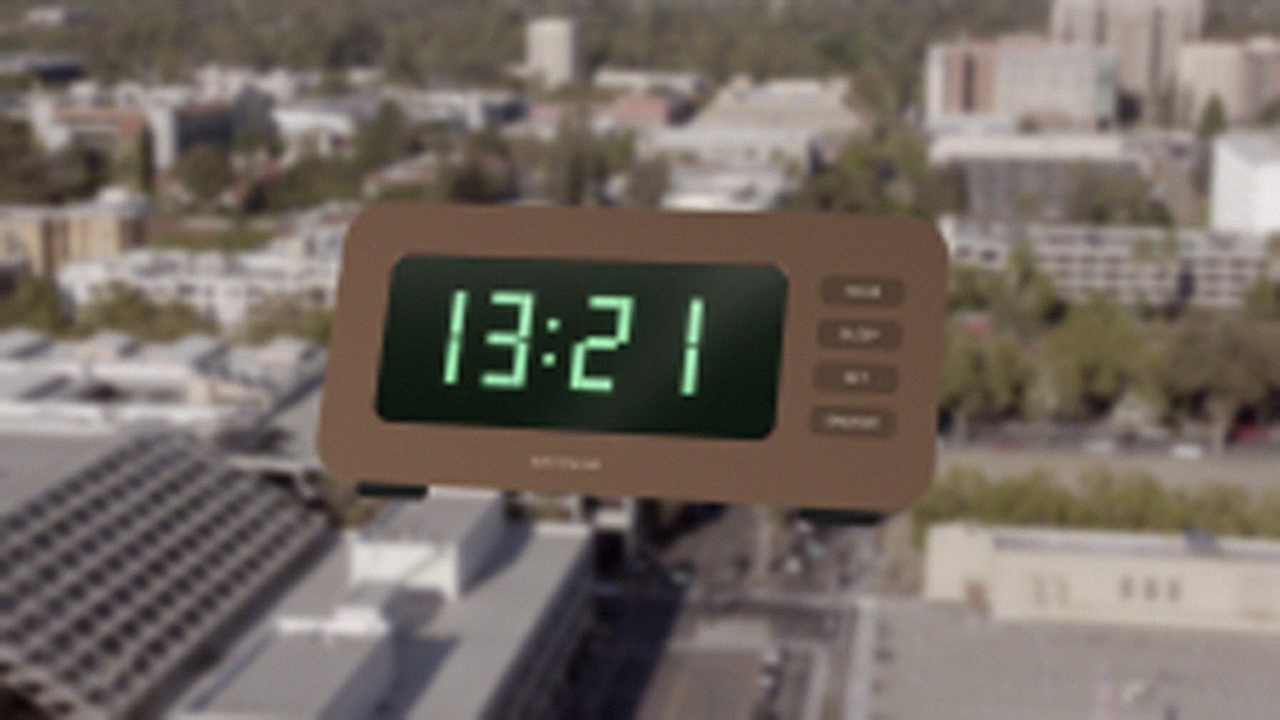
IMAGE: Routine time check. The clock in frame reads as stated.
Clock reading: 13:21
